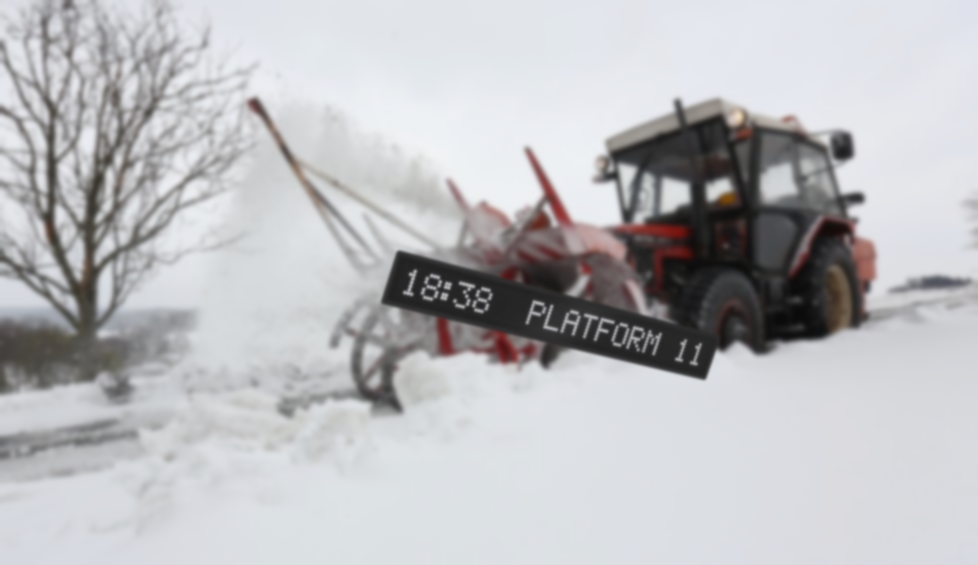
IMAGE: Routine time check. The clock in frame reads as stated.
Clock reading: 18:38
